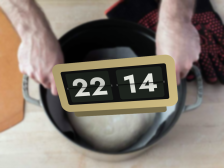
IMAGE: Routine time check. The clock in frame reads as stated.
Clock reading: 22:14
